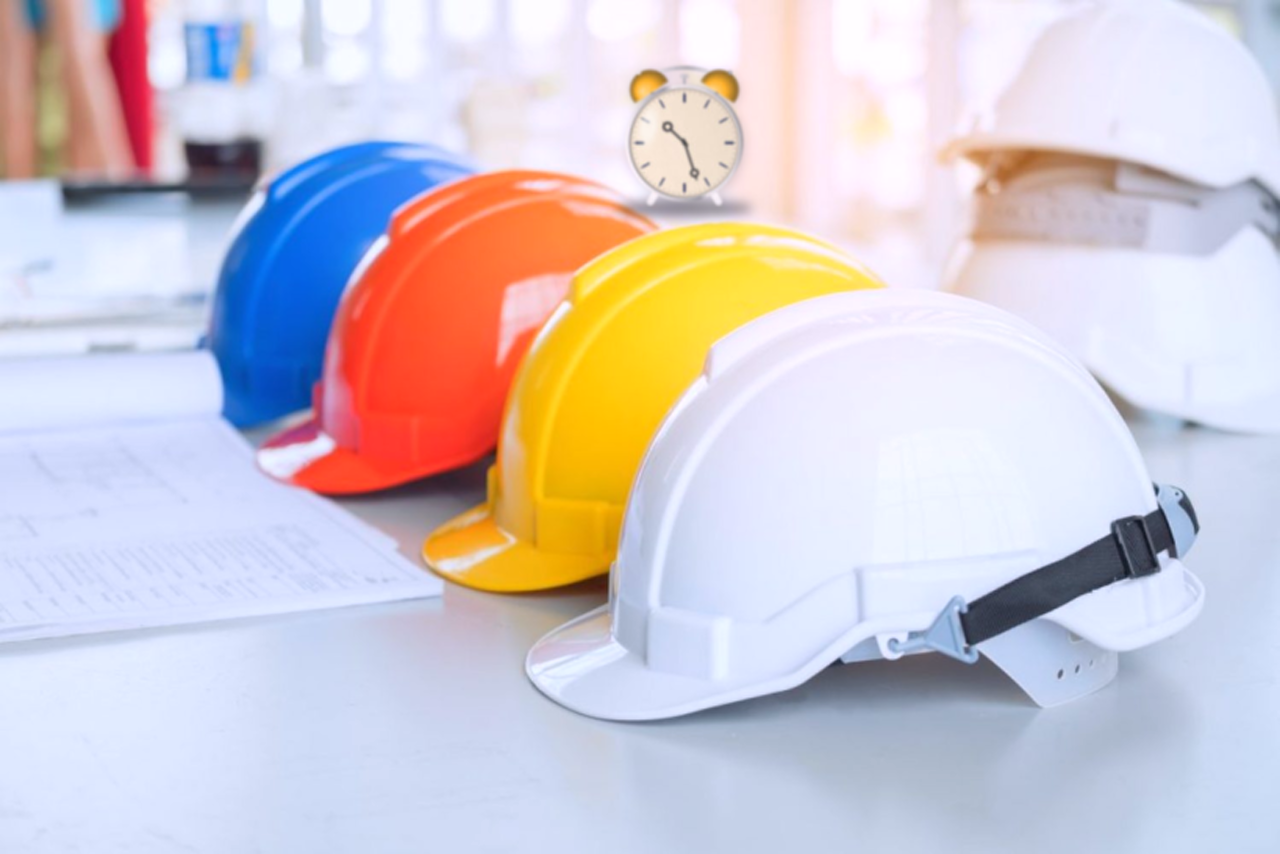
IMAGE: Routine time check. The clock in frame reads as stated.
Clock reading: 10:27
